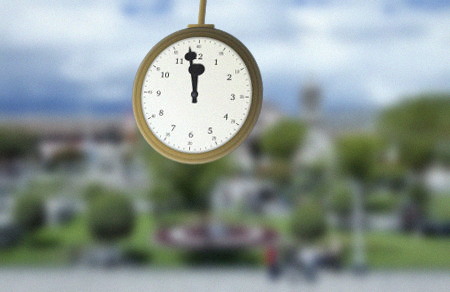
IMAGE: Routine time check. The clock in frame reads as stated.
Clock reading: 11:58
